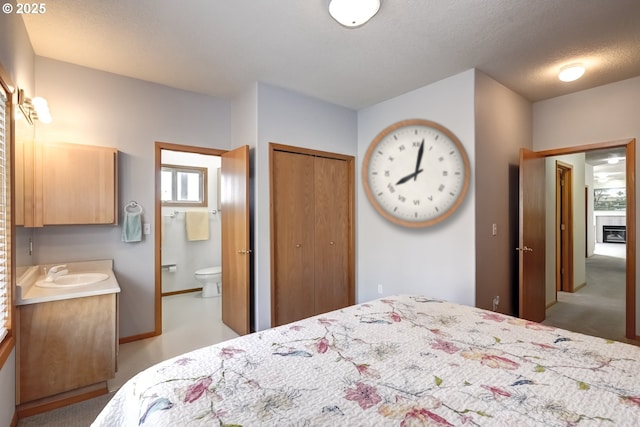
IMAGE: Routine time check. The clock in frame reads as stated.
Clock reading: 8:02
